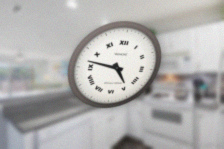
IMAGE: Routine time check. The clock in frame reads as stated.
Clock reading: 4:47
